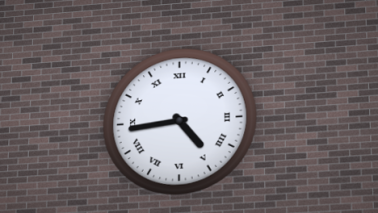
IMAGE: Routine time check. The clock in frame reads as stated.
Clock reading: 4:44
